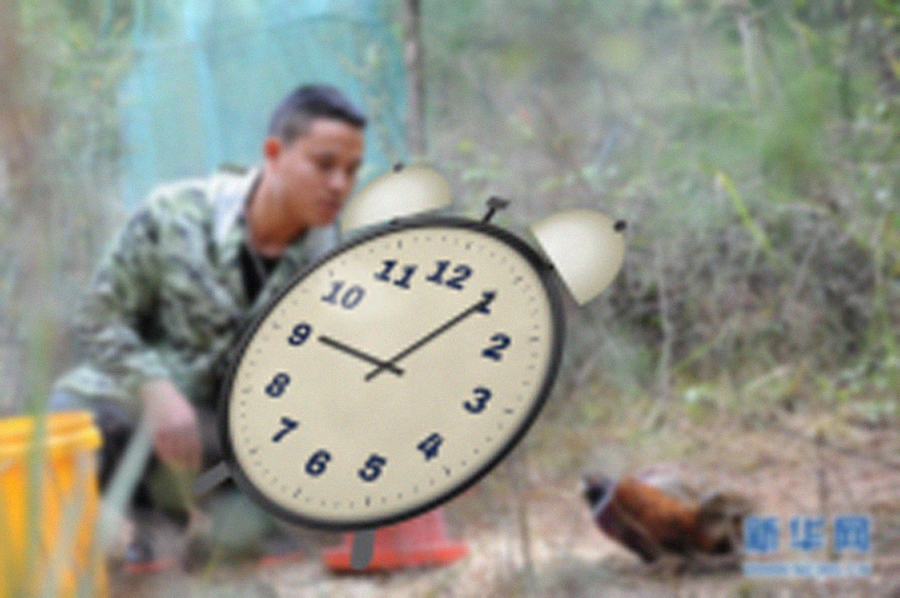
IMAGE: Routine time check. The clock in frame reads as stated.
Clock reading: 9:05
